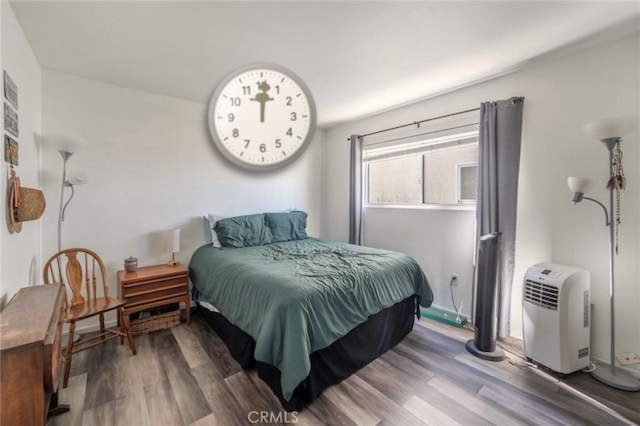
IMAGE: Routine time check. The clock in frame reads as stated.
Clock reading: 12:01
